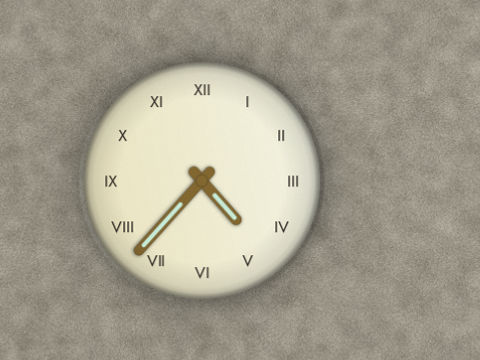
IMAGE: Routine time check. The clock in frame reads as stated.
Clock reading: 4:37
